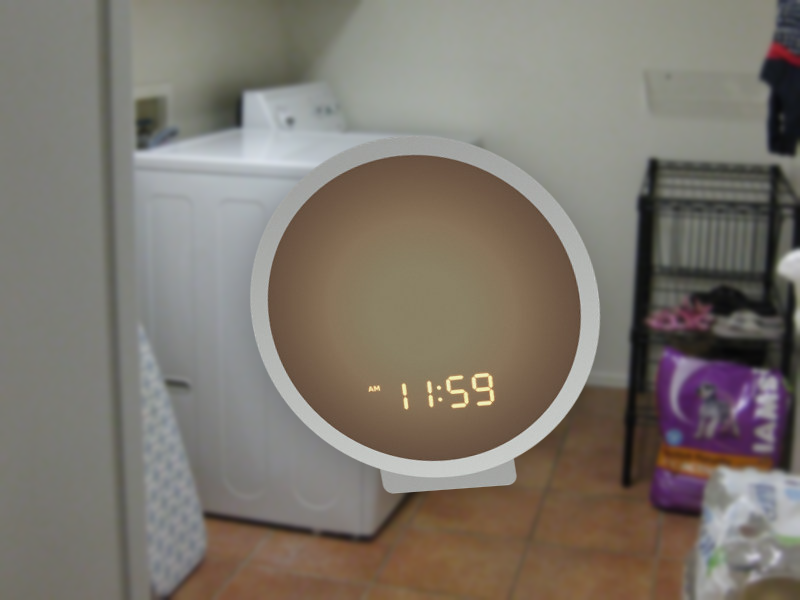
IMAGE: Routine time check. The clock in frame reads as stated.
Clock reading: 11:59
